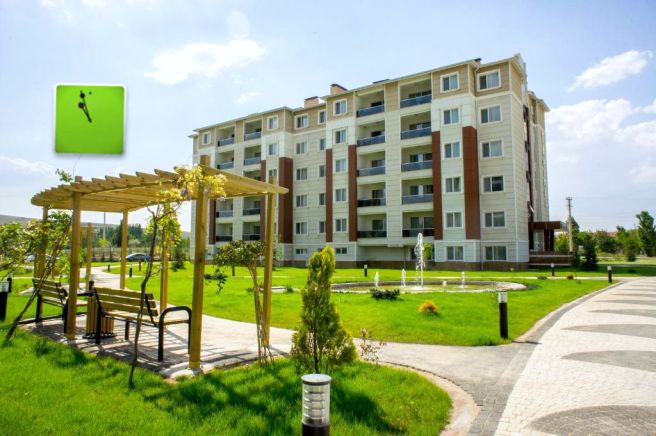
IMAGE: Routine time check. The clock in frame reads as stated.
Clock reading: 10:57
